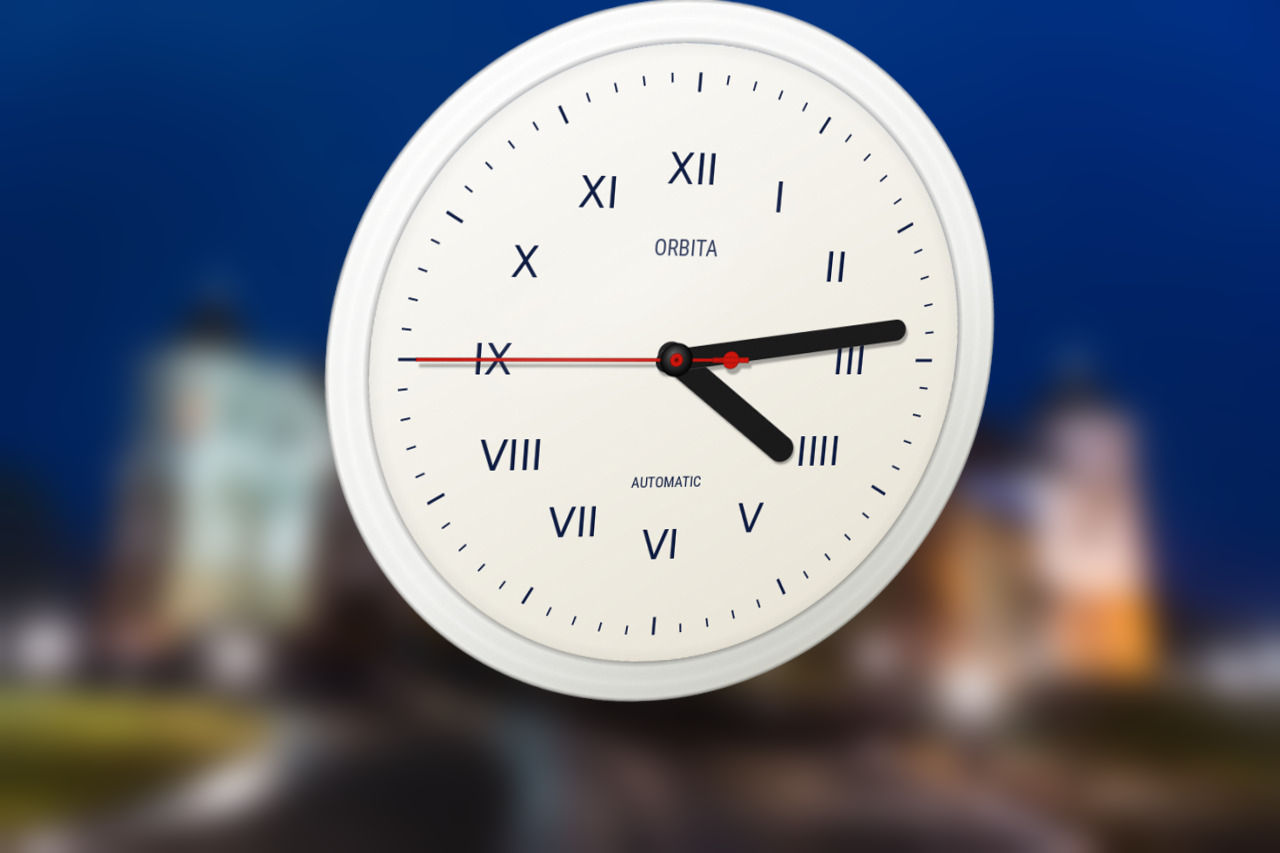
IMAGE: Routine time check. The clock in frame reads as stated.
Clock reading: 4:13:45
